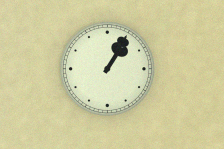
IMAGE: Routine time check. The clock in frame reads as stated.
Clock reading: 1:05
